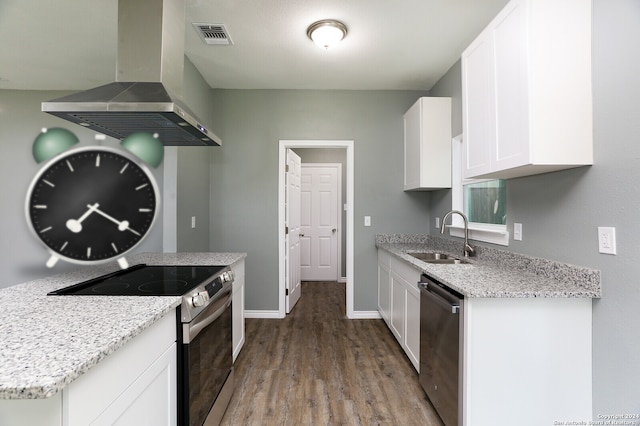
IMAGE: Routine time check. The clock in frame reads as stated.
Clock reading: 7:20
